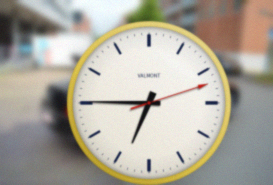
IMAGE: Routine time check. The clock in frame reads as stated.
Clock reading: 6:45:12
